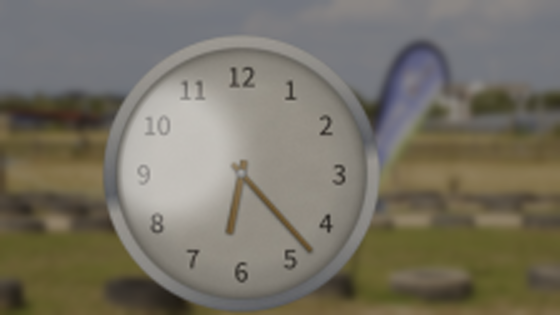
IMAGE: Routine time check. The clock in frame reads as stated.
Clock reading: 6:23
